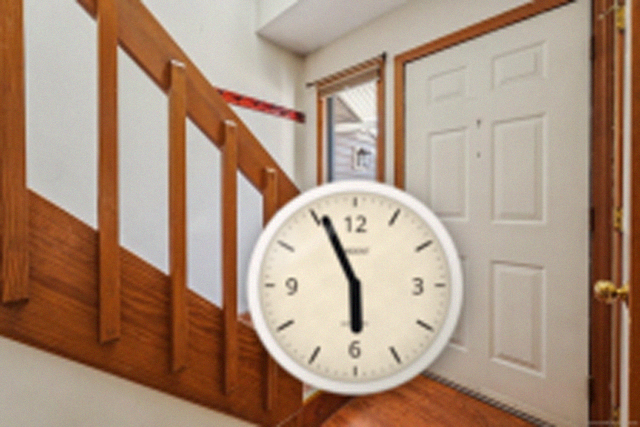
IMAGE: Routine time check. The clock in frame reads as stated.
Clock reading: 5:56
